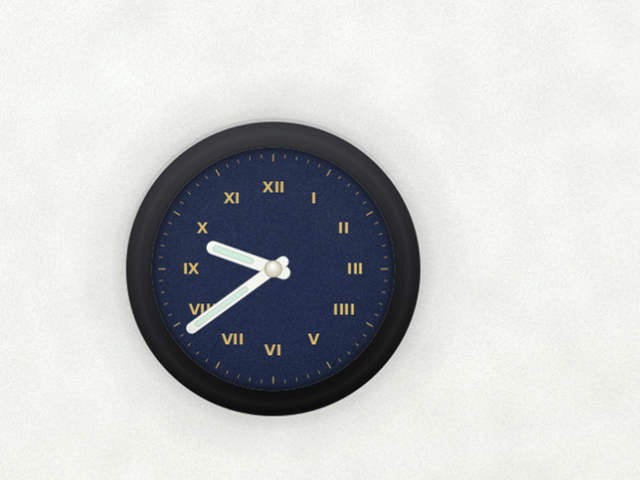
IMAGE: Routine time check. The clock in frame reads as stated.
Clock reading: 9:39
